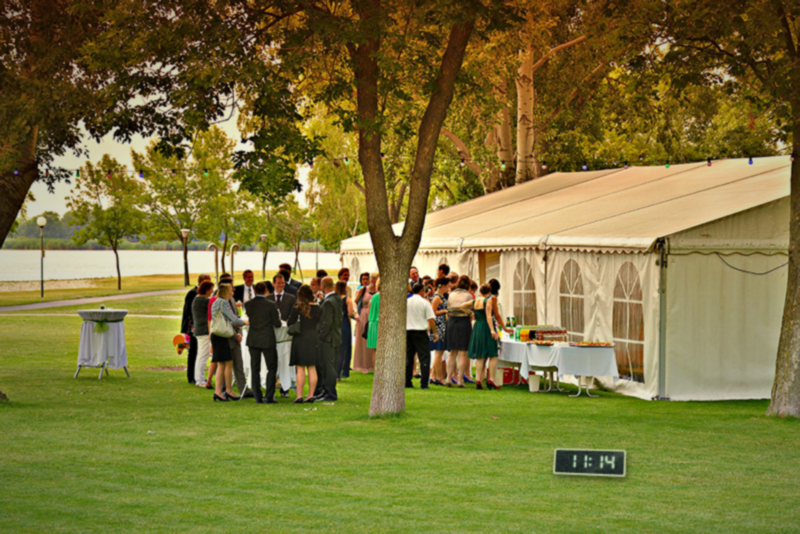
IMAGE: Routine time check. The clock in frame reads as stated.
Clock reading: 11:14
